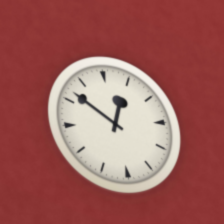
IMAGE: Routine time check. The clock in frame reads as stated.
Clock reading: 12:52
